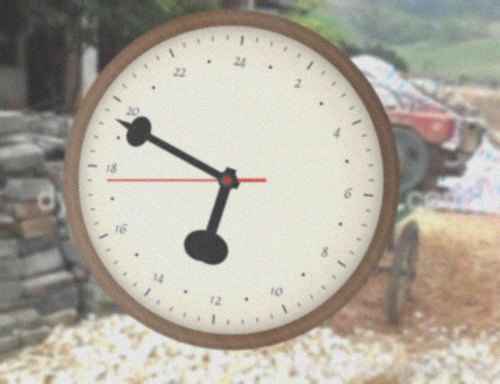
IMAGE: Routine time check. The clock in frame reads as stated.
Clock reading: 12:48:44
